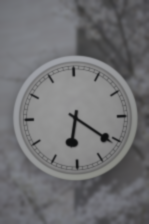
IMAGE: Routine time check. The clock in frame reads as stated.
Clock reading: 6:21
